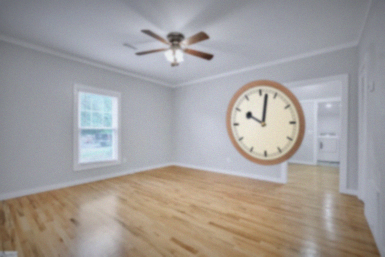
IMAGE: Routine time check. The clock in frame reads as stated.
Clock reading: 10:02
